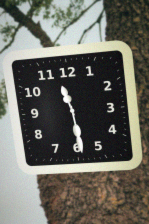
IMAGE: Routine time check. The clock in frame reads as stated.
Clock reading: 11:29
